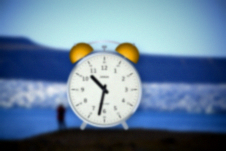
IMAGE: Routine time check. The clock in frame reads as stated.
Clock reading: 10:32
